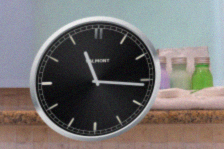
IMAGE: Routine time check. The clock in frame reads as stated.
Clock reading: 11:16
